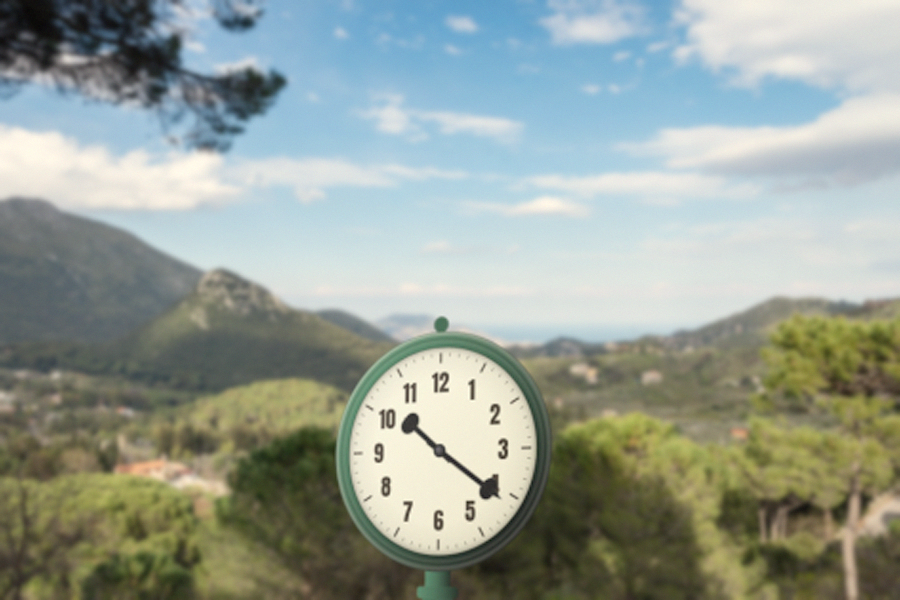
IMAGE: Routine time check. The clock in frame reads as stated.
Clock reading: 10:21
